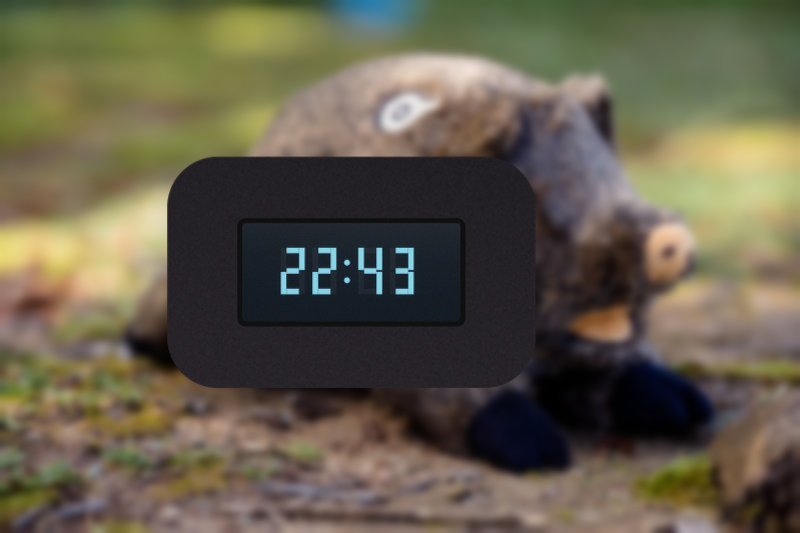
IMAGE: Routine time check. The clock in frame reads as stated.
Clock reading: 22:43
